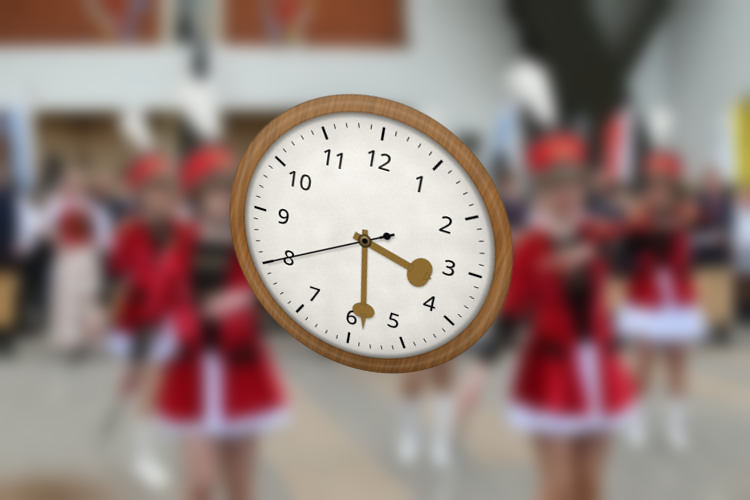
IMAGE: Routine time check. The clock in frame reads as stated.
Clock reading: 3:28:40
